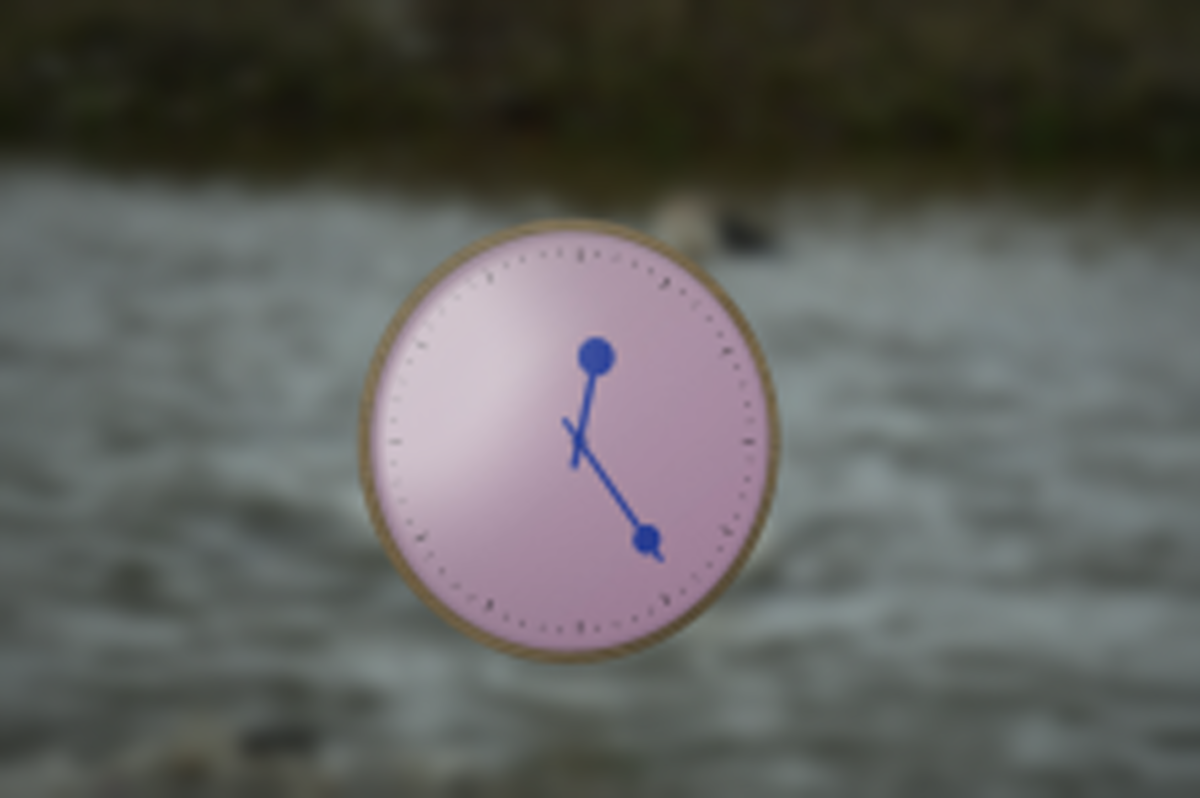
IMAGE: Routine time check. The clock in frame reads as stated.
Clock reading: 12:24
